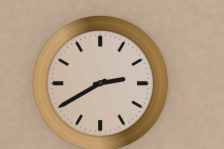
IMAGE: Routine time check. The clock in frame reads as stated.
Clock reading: 2:40
